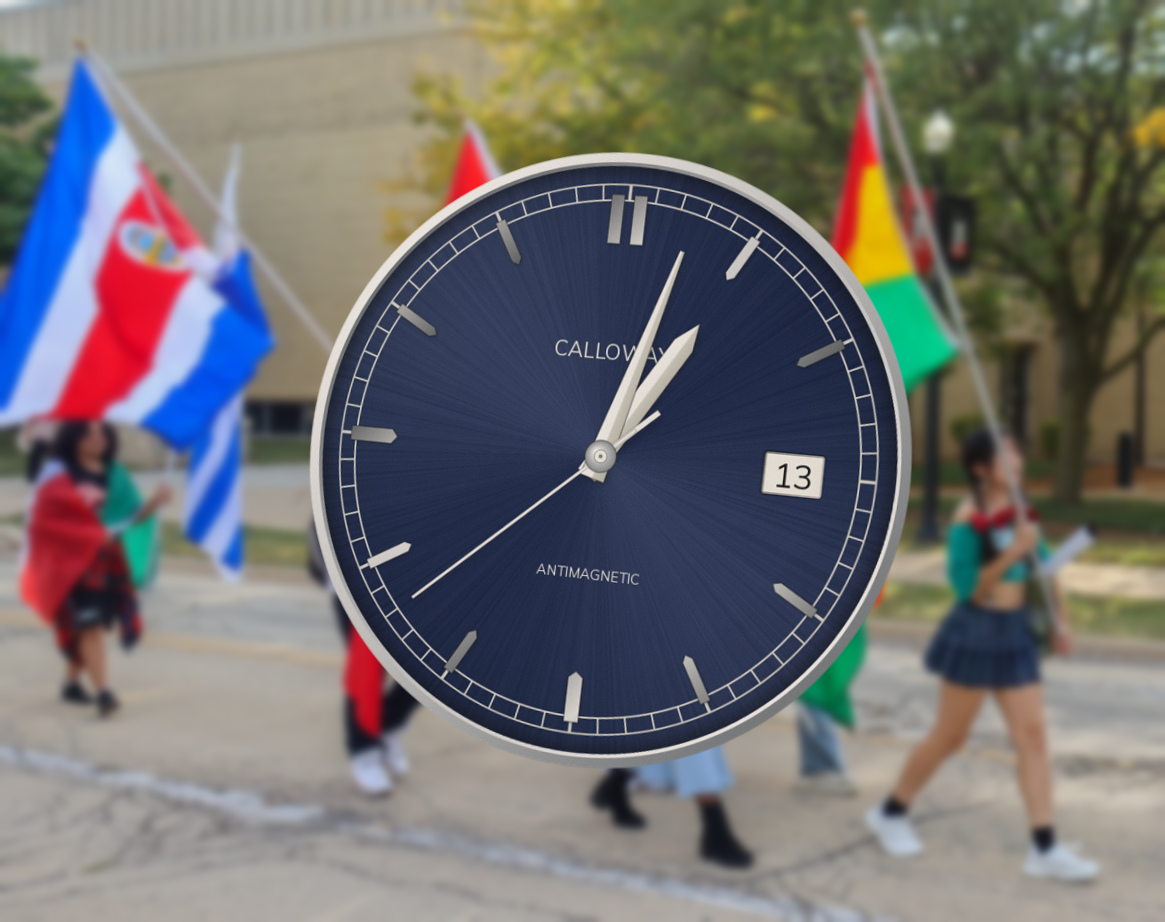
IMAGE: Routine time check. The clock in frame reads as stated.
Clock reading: 1:02:38
